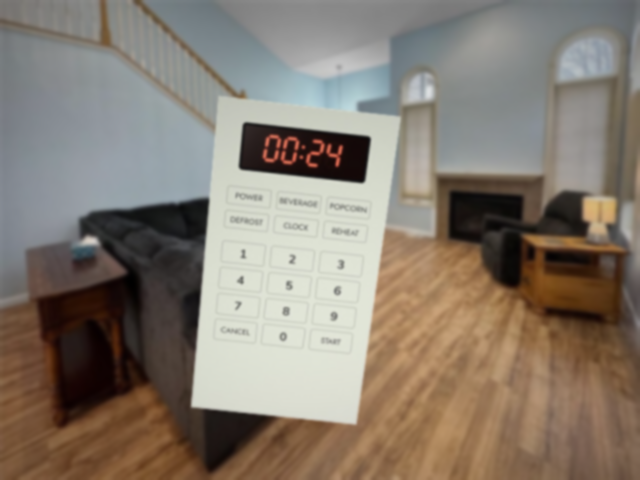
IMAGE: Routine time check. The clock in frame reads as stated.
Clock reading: 0:24
